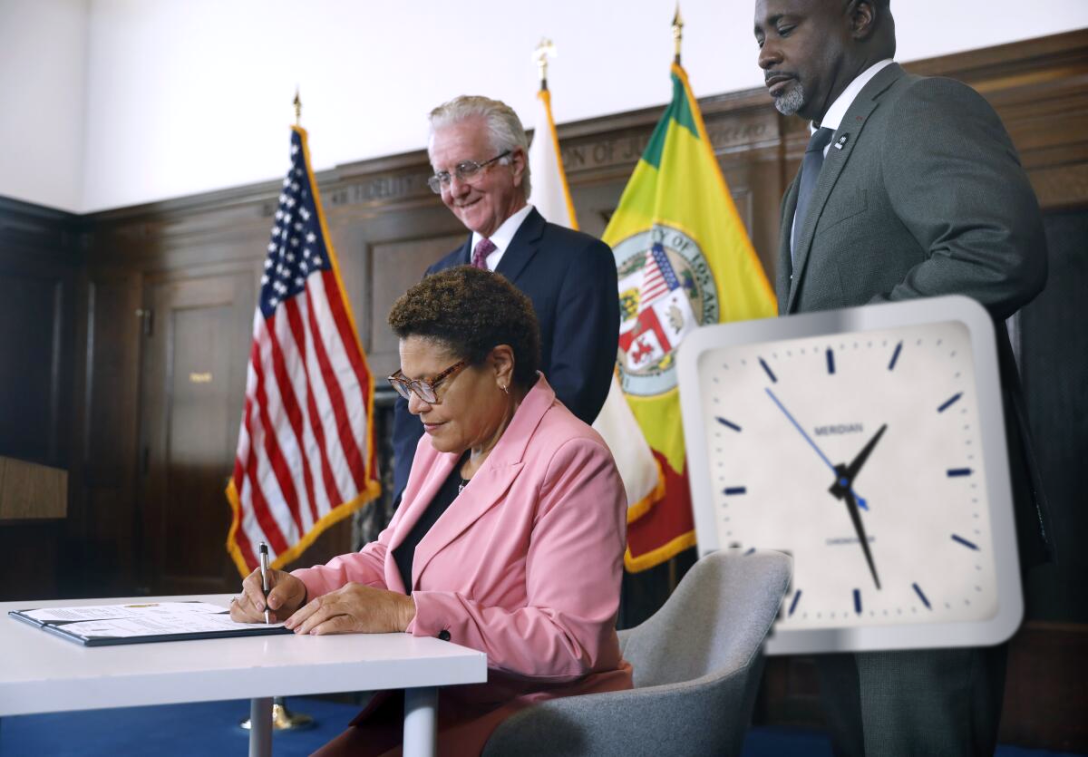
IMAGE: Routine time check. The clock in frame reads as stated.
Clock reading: 1:27:54
